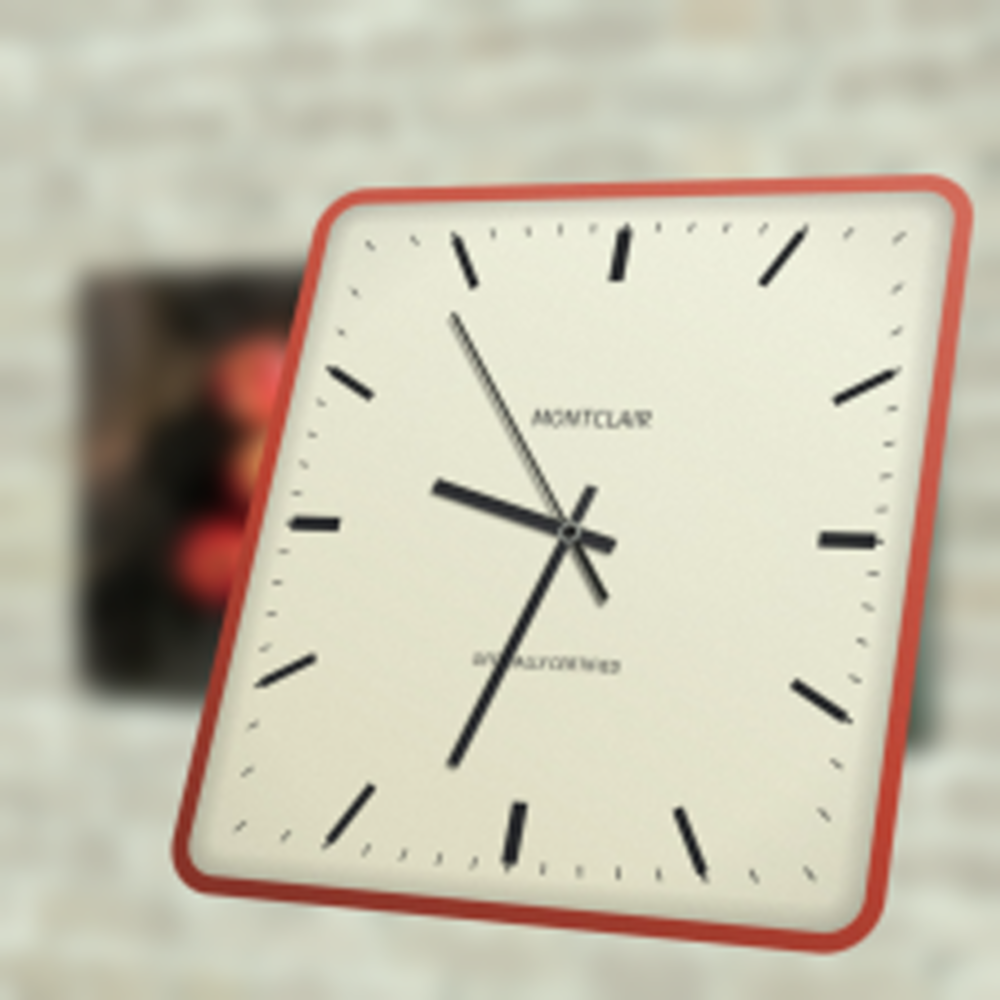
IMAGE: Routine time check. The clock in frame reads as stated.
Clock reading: 9:32:54
